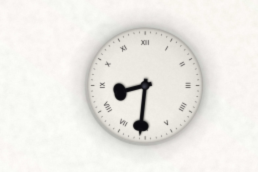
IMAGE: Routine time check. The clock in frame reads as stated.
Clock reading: 8:31
